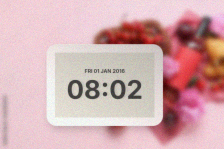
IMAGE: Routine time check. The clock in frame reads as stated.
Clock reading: 8:02
